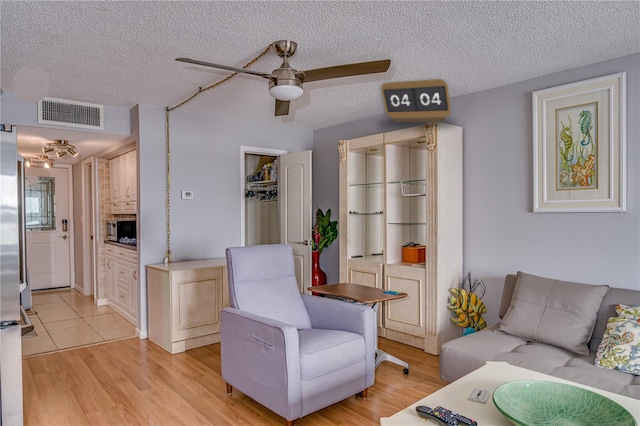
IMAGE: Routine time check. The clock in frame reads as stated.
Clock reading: 4:04
